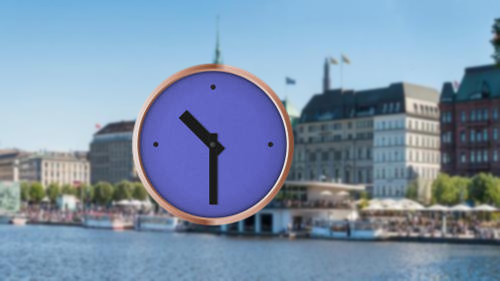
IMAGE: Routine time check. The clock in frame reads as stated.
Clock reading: 10:30
